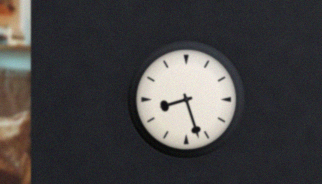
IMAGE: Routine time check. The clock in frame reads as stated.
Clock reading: 8:27
